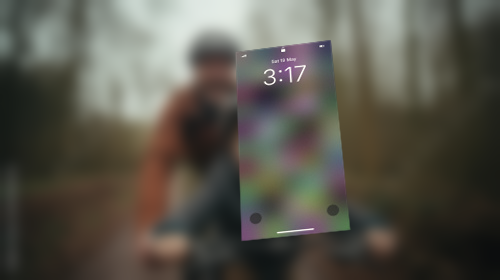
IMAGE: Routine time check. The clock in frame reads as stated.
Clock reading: 3:17
